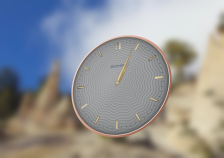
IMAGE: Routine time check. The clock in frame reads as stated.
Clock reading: 1:04
